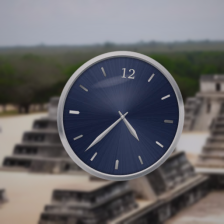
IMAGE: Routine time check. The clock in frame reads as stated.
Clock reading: 4:37
